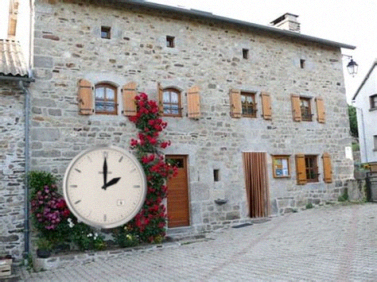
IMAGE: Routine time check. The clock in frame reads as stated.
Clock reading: 2:00
